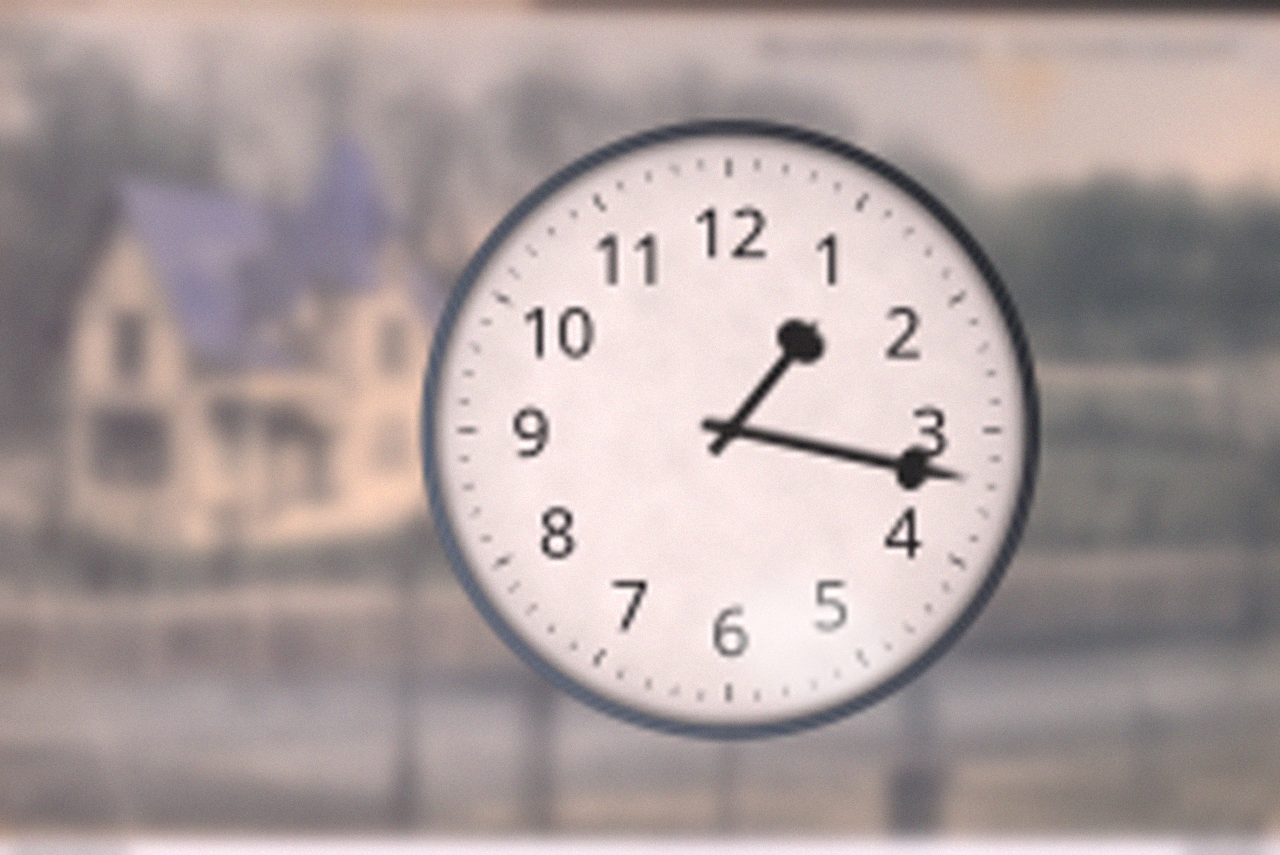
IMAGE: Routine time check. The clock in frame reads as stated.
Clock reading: 1:17
